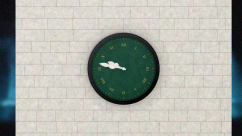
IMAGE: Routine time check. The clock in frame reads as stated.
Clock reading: 9:47
